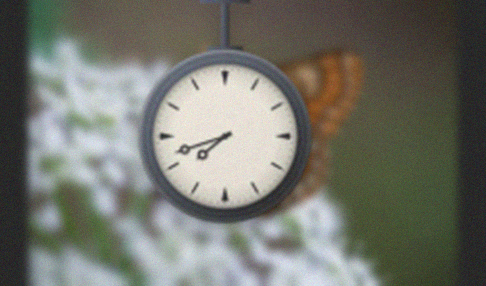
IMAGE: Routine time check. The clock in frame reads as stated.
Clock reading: 7:42
